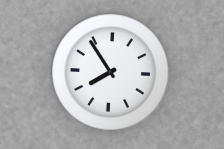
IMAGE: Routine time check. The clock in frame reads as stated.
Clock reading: 7:54
